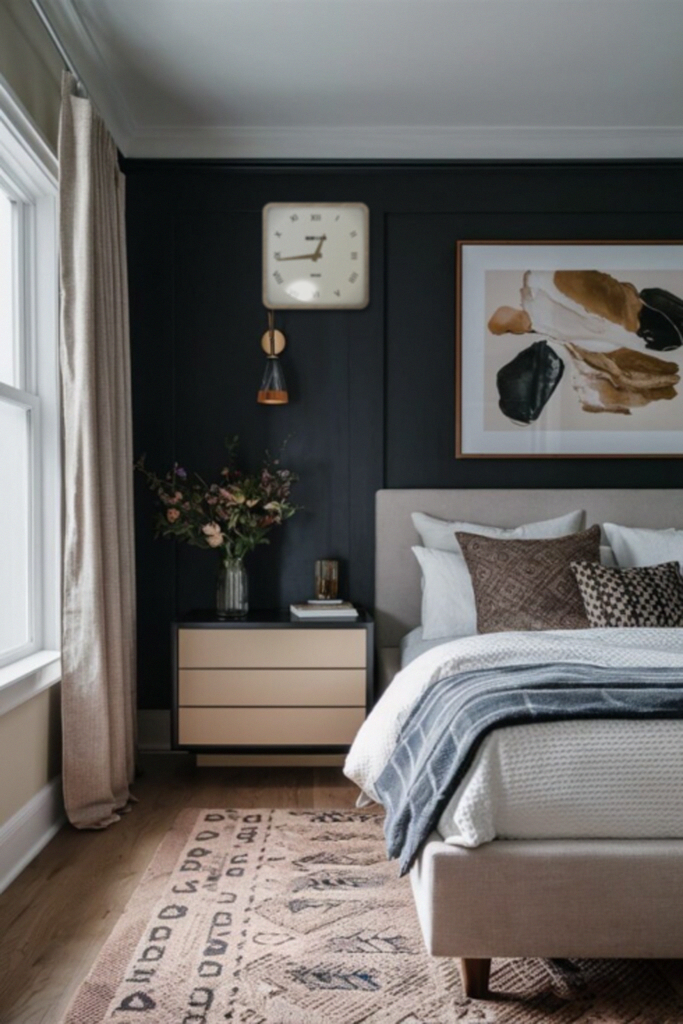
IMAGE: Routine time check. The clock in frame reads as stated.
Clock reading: 12:44
